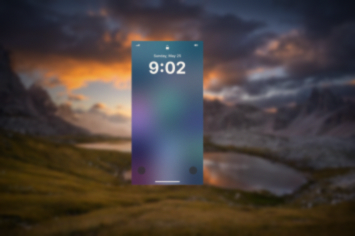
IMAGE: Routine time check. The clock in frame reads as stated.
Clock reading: 9:02
